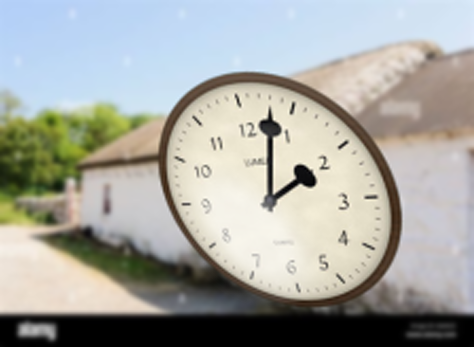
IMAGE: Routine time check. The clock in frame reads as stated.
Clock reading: 2:03
